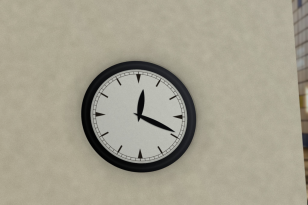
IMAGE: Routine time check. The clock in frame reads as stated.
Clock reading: 12:19
